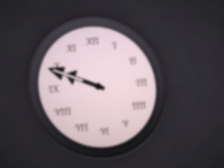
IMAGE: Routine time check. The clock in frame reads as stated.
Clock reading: 9:49
